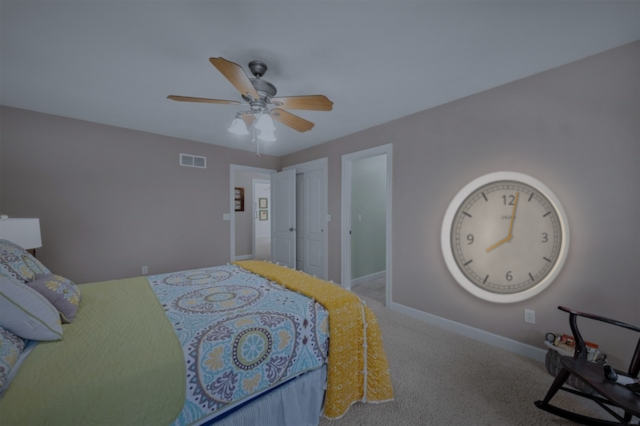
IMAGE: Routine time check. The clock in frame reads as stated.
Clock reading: 8:02
